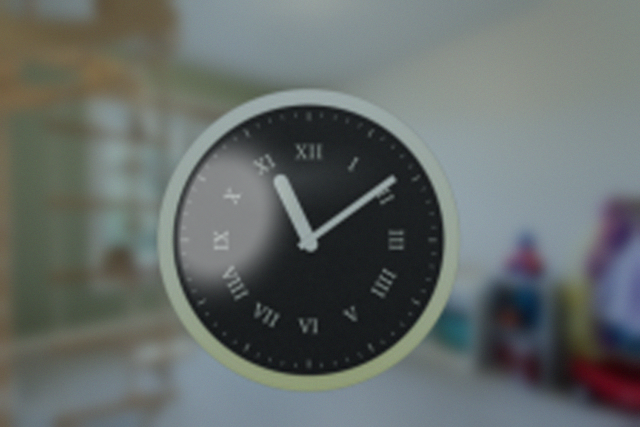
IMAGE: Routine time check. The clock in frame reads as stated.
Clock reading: 11:09
